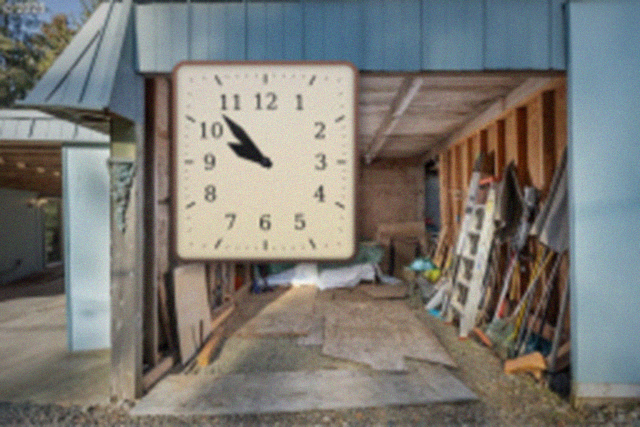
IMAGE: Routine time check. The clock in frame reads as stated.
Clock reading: 9:53
